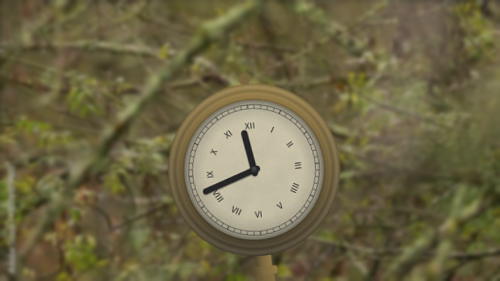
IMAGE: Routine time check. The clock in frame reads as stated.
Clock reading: 11:42
